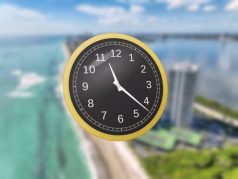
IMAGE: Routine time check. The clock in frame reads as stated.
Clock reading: 11:22
